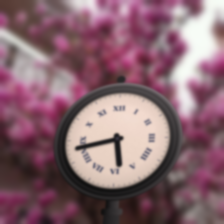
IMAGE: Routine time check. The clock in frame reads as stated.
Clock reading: 5:43
